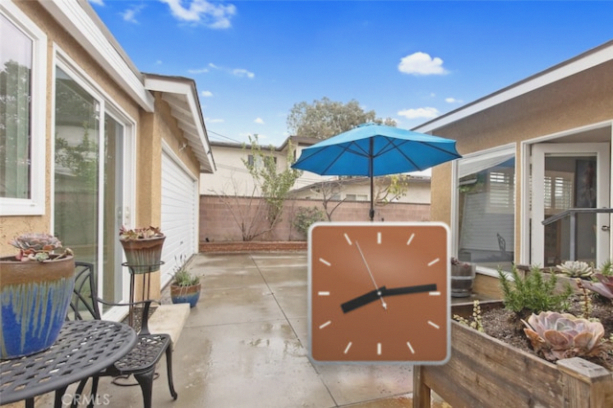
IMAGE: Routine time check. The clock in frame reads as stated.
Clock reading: 8:13:56
